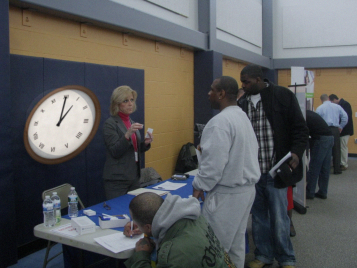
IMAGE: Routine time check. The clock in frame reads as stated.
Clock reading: 1:00
